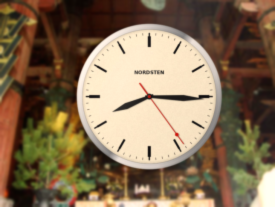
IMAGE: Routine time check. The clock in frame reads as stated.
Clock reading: 8:15:24
